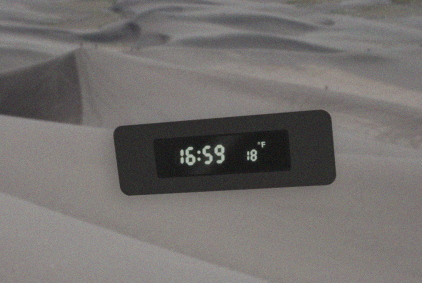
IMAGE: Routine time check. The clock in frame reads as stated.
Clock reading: 16:59
